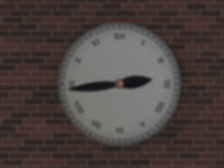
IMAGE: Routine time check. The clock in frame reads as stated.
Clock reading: 2:44
